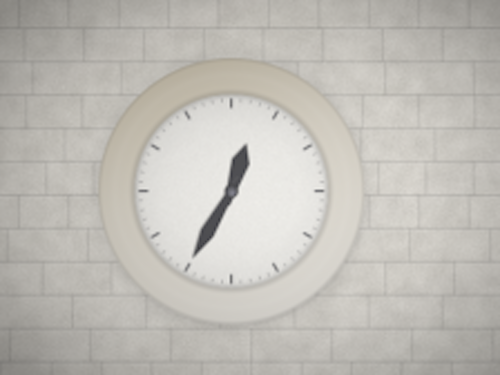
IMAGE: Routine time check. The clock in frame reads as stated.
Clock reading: 12:35
